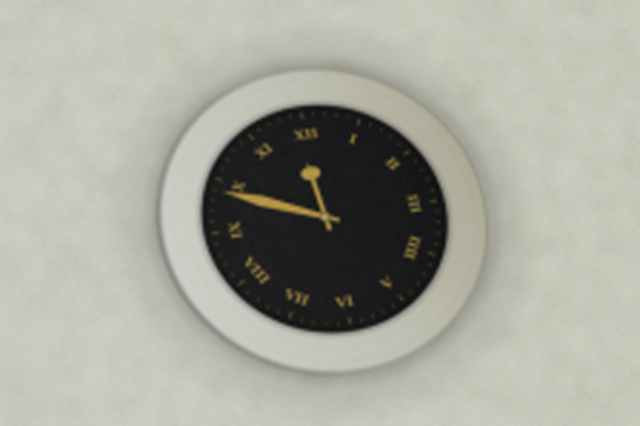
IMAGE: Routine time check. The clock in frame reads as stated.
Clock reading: 11:49
